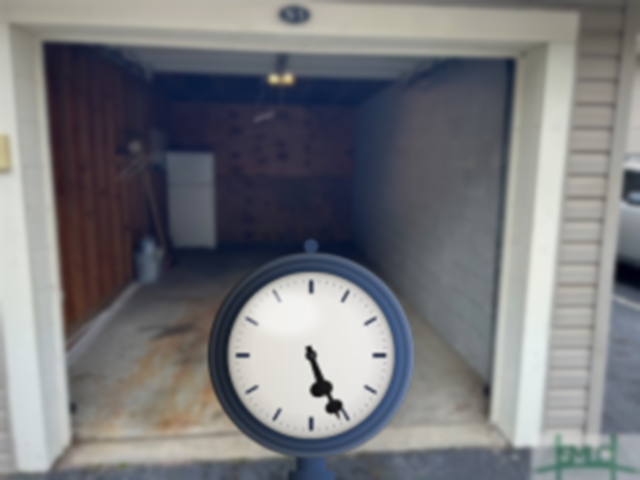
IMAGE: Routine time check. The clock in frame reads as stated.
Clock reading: 5:26
